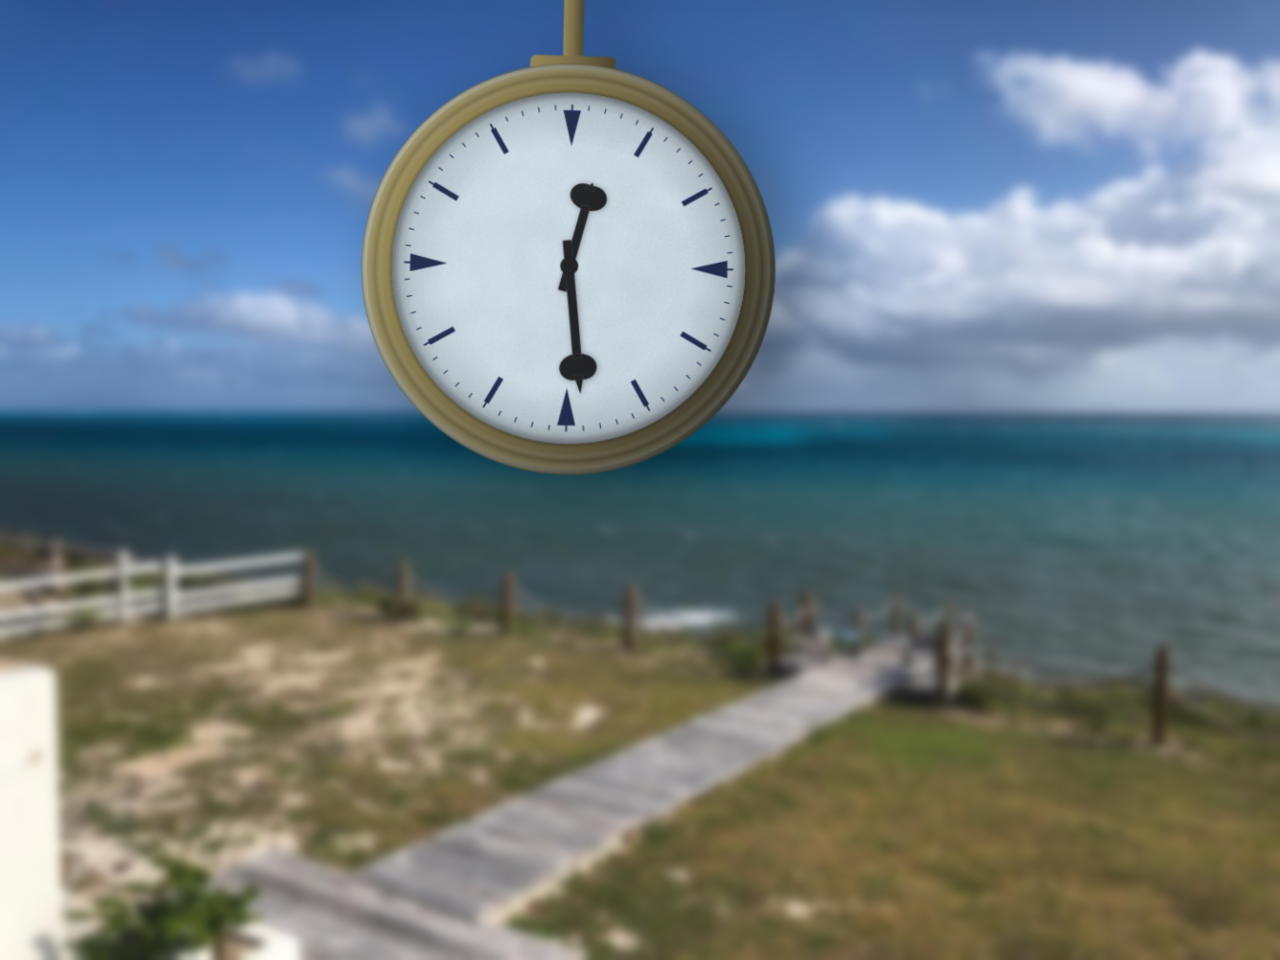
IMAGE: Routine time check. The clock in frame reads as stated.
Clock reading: 12:29
